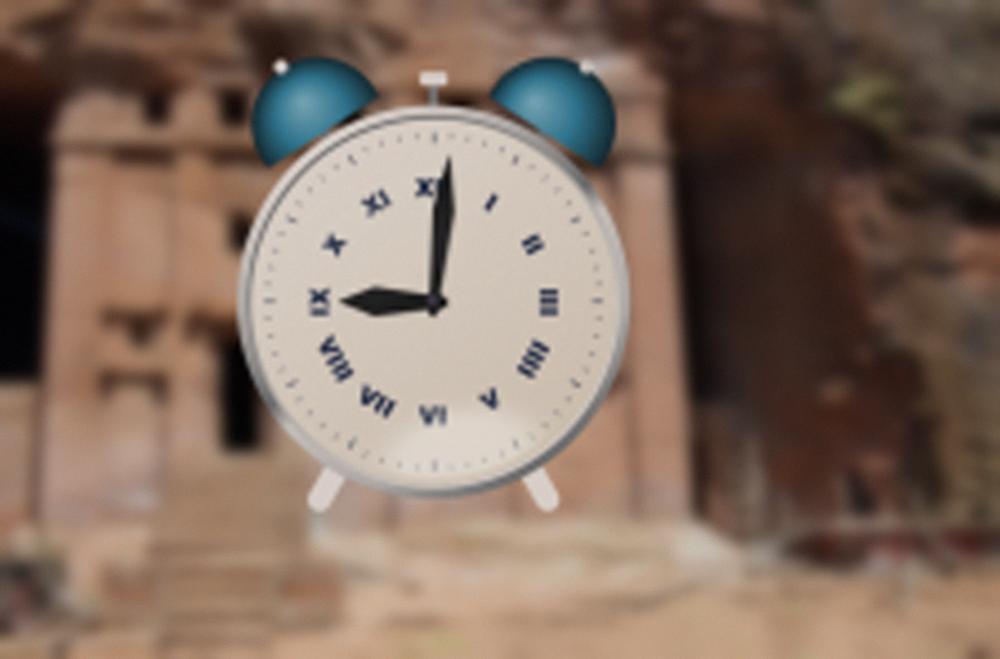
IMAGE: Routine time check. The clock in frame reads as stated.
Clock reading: 9:01
